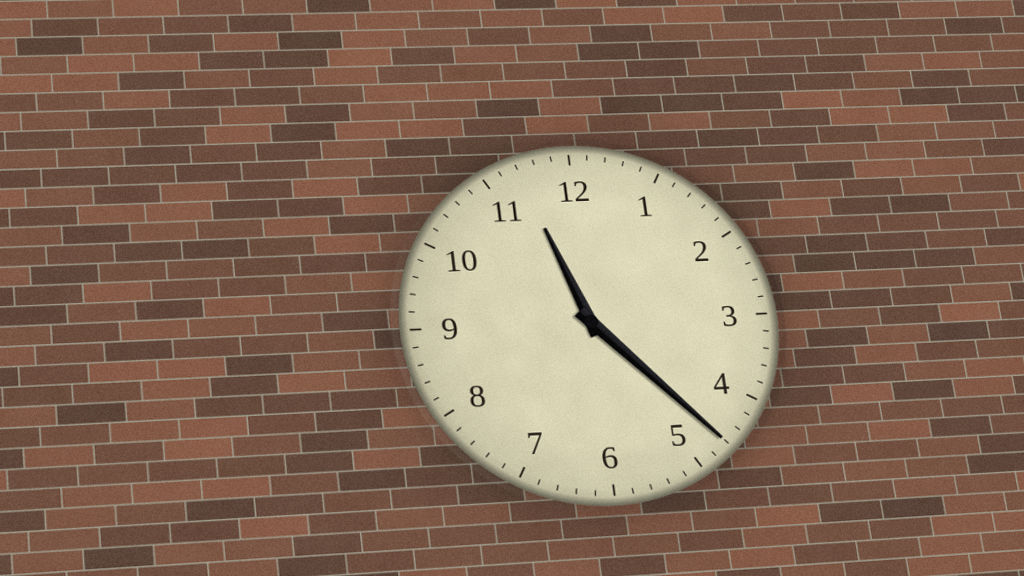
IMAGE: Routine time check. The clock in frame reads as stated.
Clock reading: 11:23
